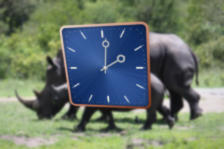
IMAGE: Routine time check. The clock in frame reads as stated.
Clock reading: 2:01
